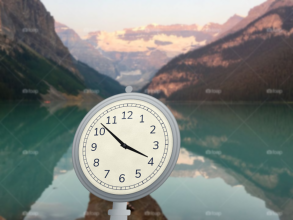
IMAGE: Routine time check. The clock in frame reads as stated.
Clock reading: 3:52
